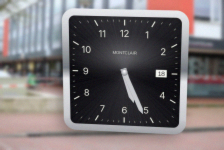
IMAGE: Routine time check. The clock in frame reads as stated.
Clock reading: 5:26
